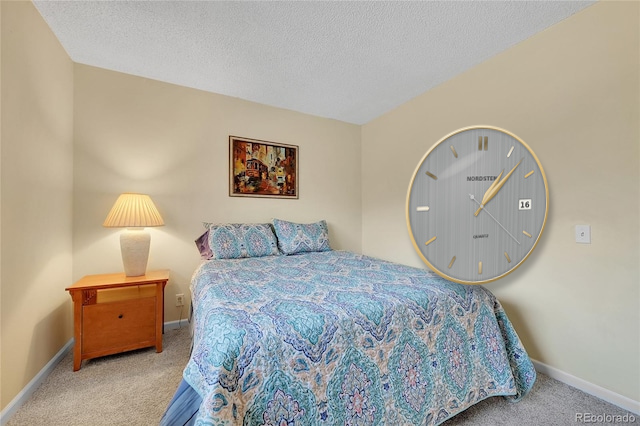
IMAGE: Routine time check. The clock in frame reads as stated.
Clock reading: 1:07:22
